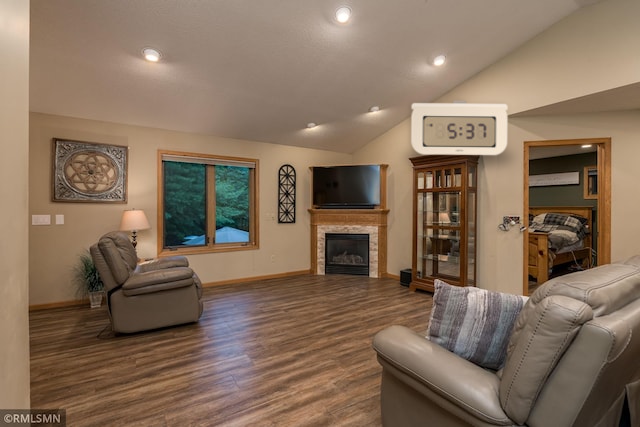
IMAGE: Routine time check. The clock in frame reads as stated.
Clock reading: 5:37
